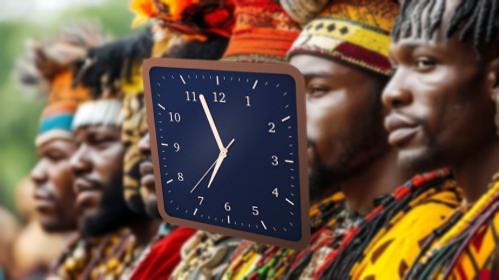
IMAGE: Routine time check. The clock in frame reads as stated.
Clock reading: 6:56:37
